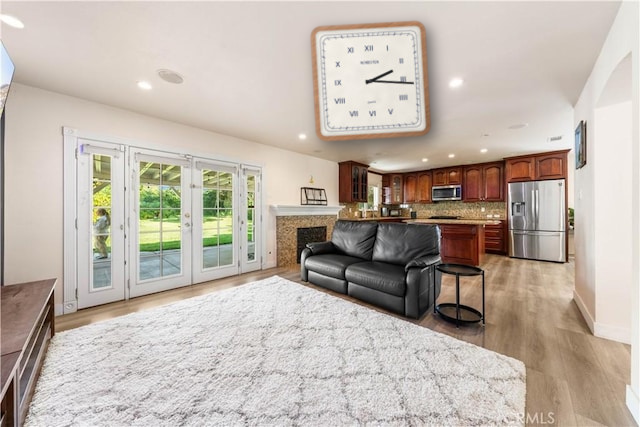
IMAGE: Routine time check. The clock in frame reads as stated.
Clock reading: 2:16
